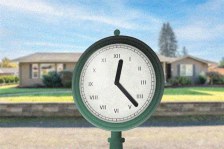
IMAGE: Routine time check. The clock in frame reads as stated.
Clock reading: 12:23
